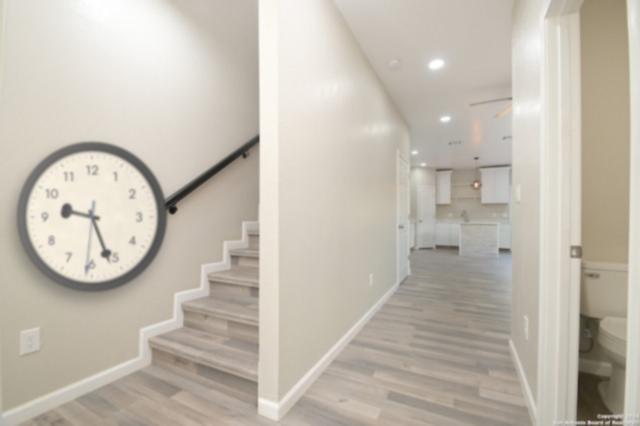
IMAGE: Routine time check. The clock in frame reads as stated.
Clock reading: 9:26:31
